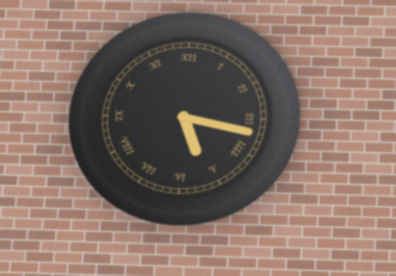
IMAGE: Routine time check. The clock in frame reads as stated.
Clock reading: 5:17
